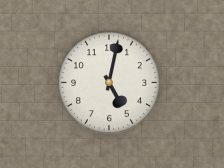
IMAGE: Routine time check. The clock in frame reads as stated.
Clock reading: 5:02
